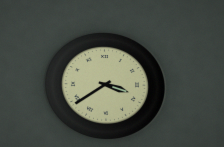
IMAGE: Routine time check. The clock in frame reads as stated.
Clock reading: 3:39
